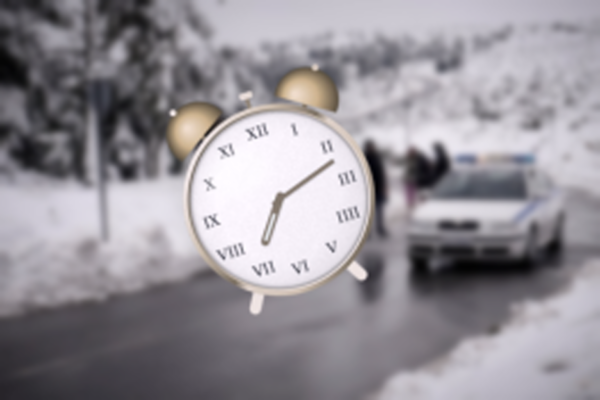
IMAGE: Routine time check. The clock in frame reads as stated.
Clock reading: 7:12
